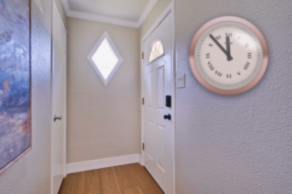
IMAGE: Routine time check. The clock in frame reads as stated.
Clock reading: 11:53
